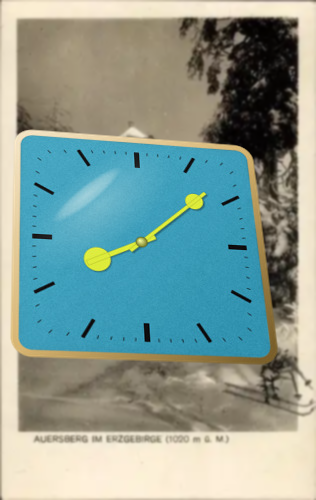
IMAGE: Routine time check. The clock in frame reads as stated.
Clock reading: 8:08
